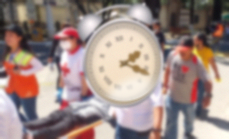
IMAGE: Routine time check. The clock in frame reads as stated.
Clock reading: 2:21
